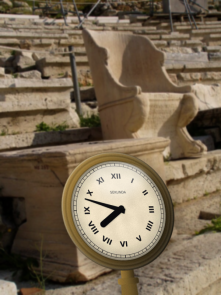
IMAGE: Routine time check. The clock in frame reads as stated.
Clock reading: 7:48
